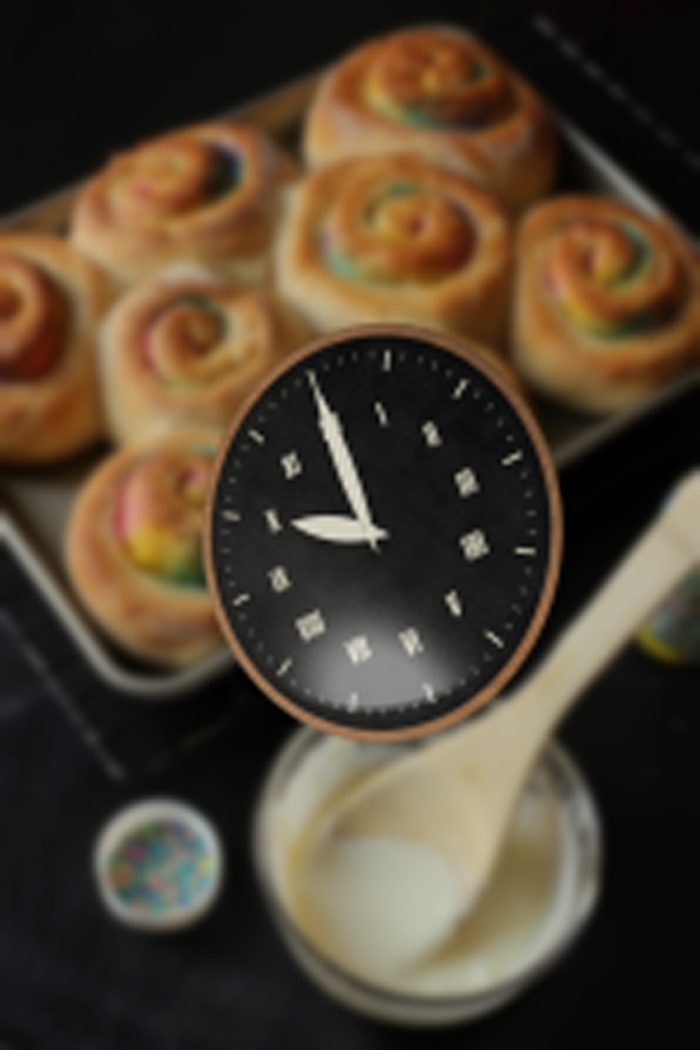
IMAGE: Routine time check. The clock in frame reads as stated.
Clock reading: 10:00
